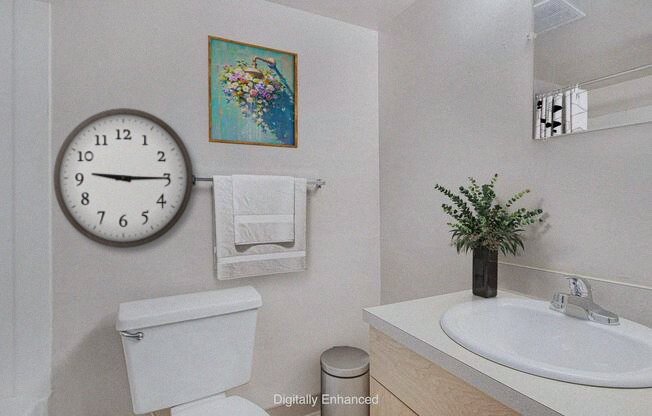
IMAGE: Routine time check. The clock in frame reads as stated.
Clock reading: 9:15
